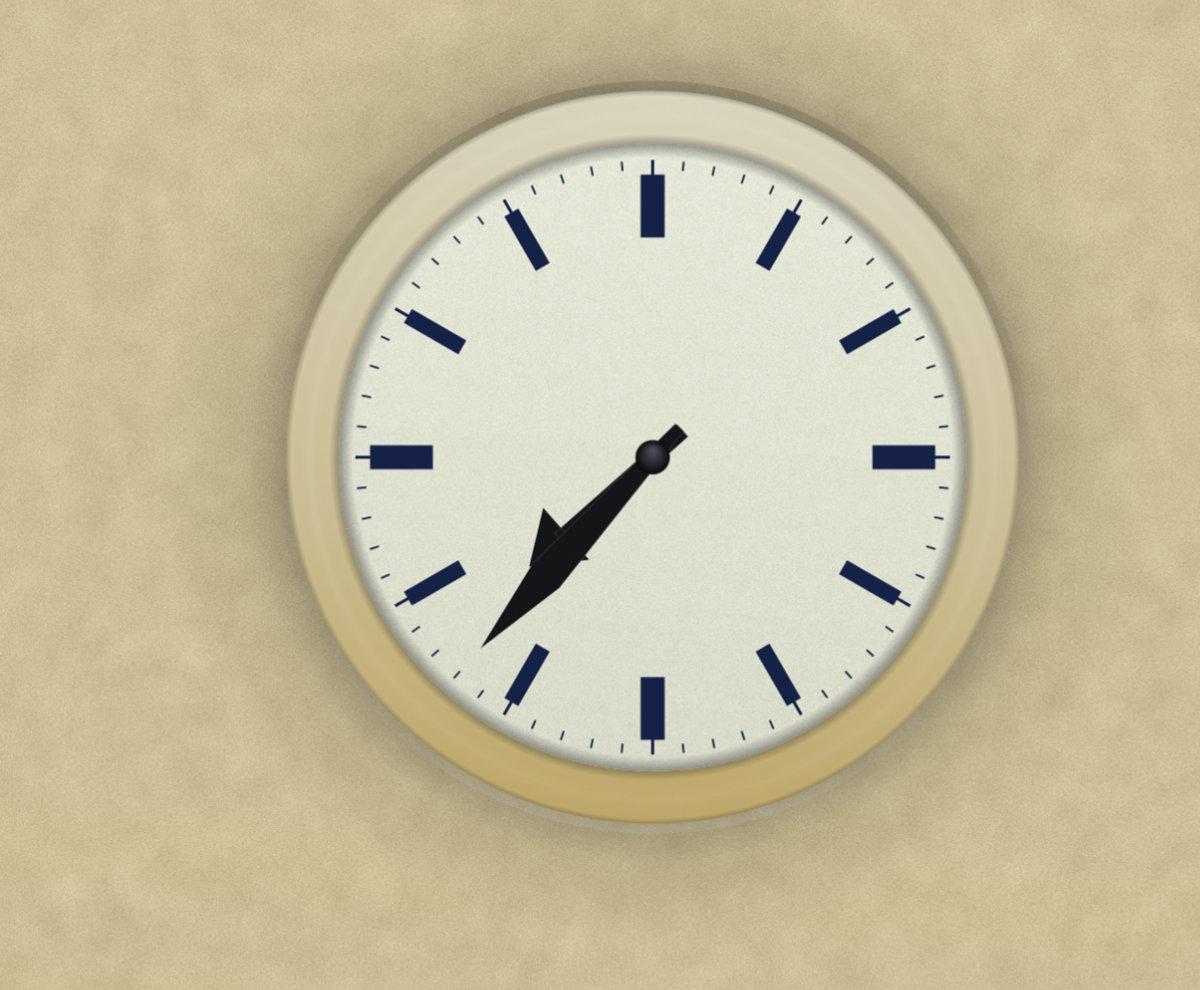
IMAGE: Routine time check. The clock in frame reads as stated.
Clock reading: 7:37
